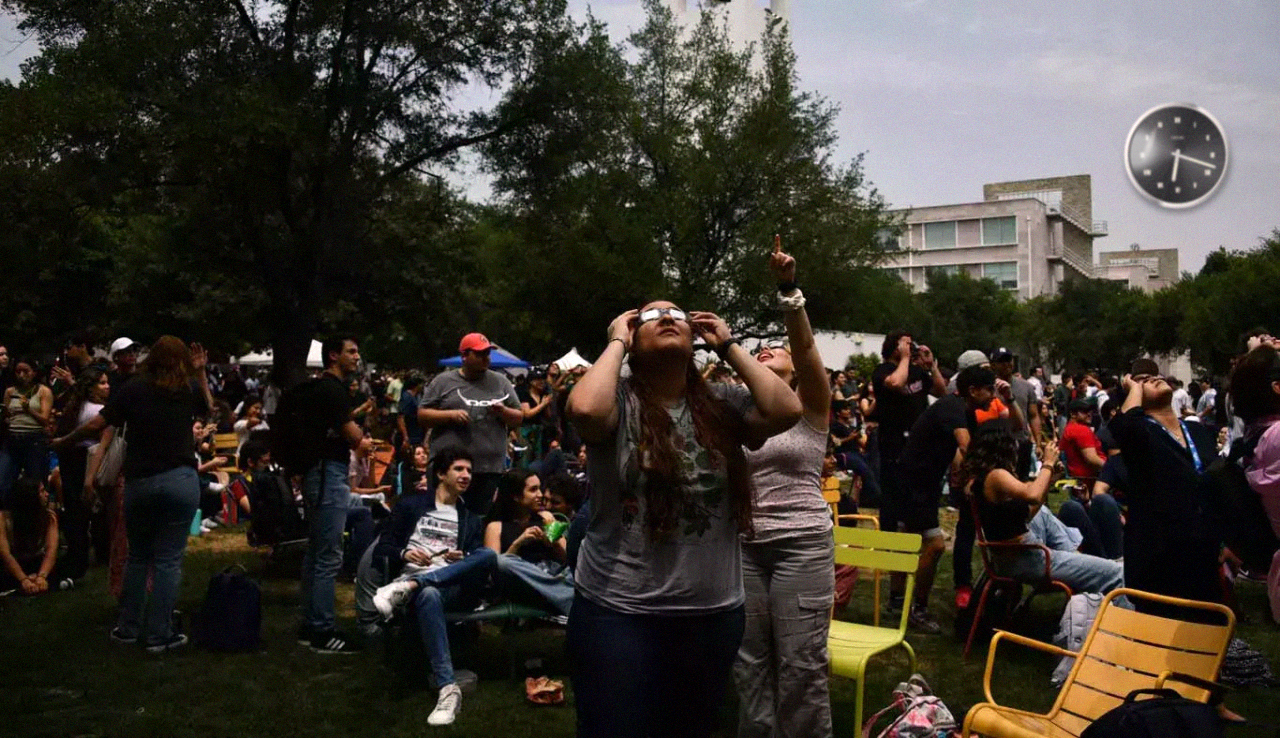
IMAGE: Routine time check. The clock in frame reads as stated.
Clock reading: 6:18
